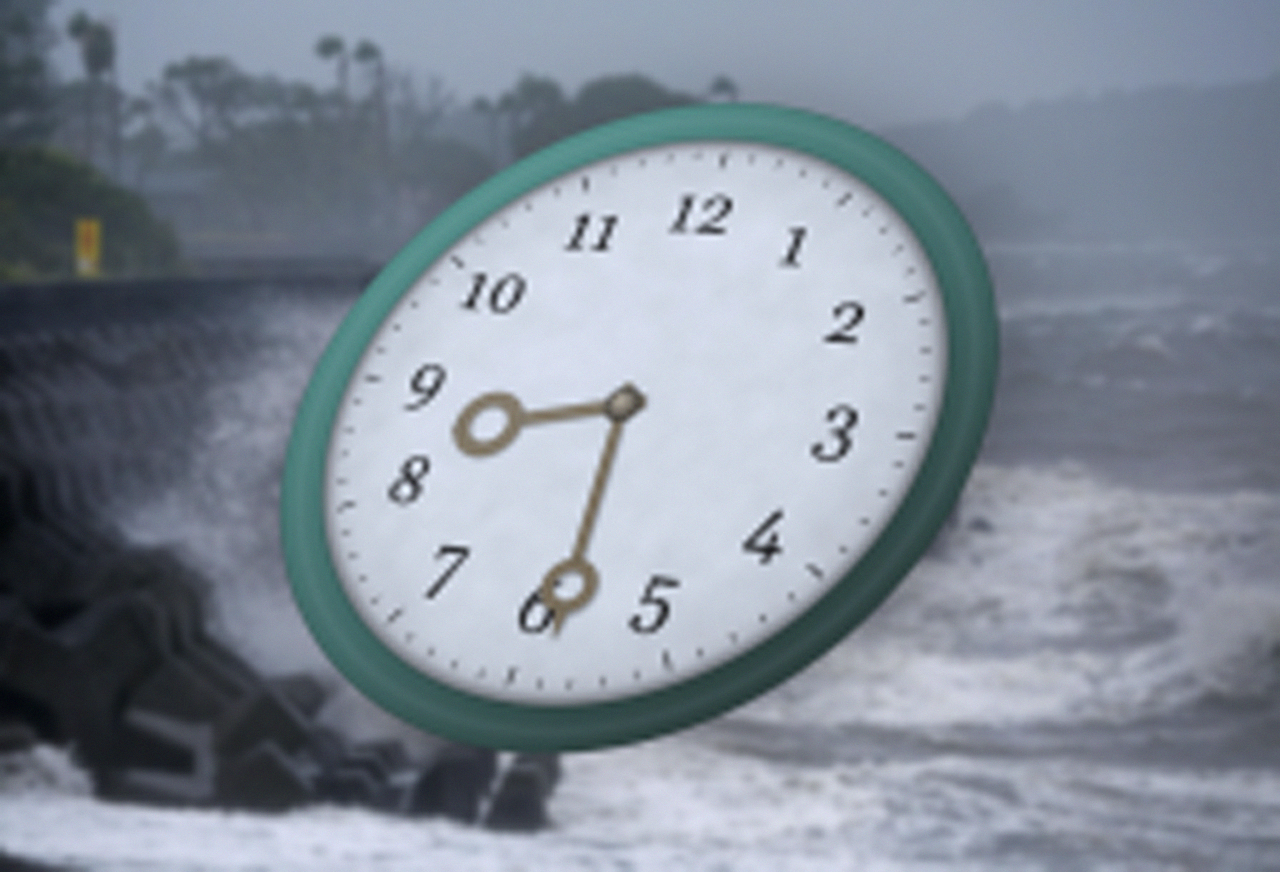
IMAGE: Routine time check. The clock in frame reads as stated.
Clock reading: 8:29
